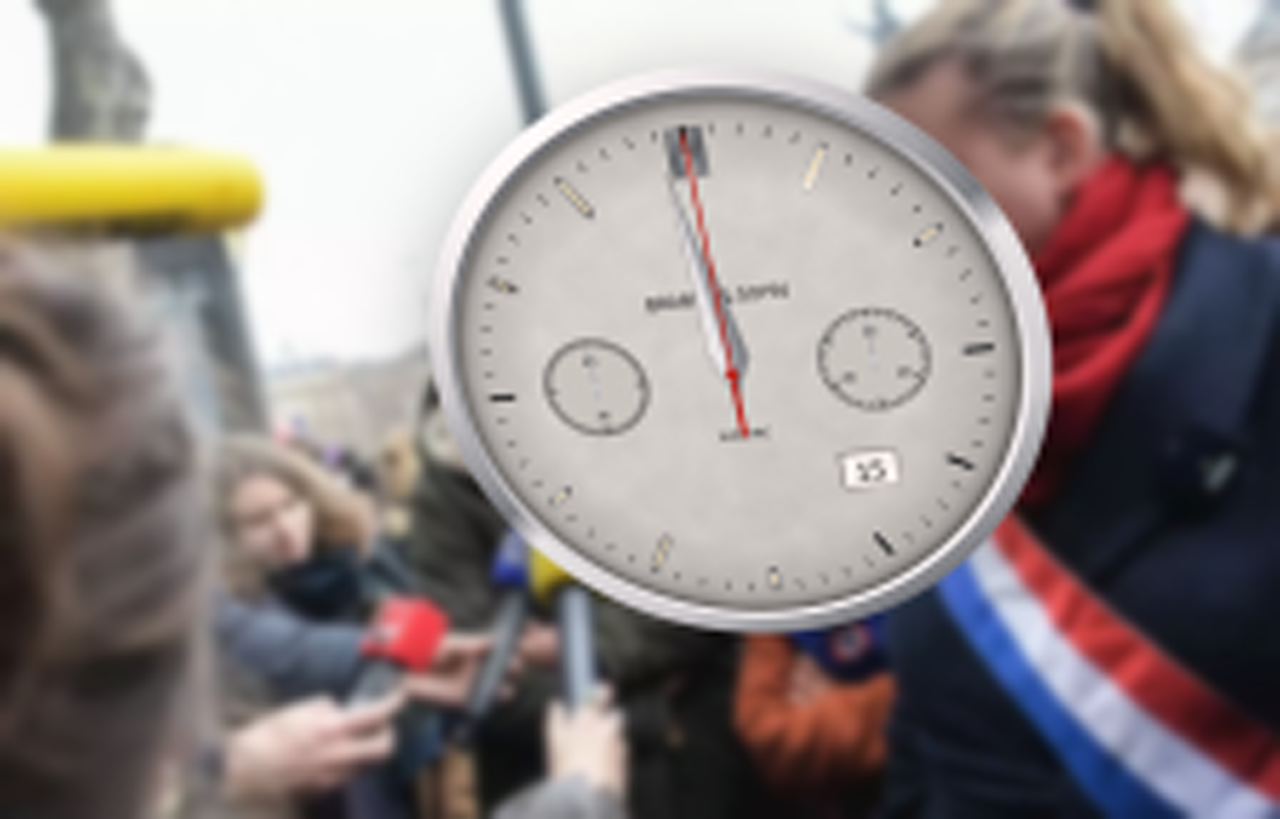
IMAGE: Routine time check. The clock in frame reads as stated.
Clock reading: 11:59
